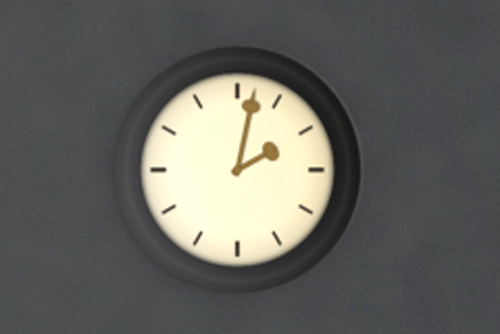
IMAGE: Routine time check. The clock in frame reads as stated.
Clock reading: 2:02
